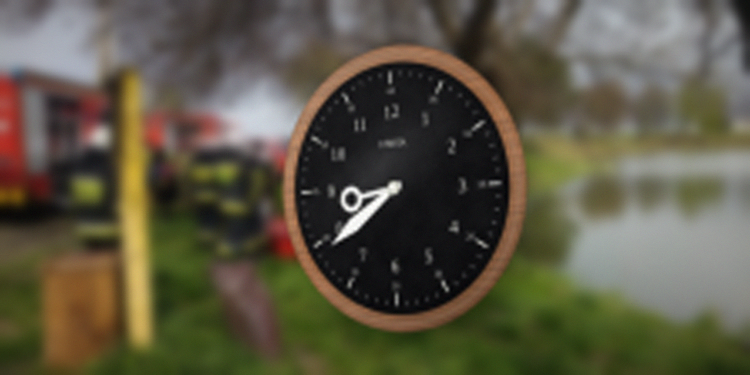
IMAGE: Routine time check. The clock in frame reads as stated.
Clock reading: 8:39
